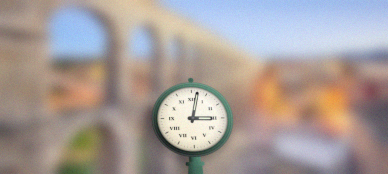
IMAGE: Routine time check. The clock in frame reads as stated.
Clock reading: 3:02
